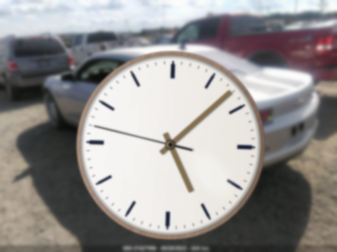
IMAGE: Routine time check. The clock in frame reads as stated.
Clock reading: 5:07:47
